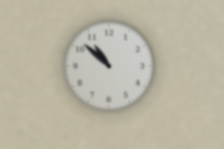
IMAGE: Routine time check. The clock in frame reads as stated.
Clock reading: 10:52
